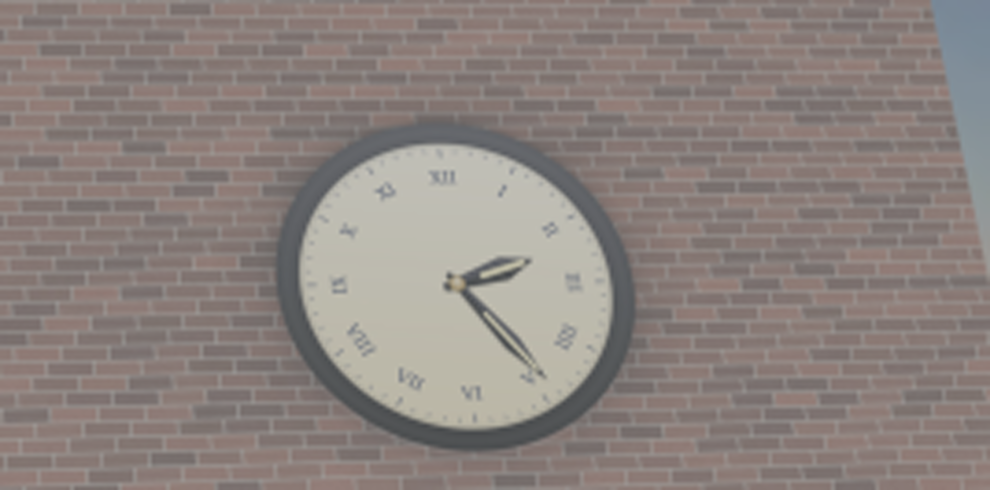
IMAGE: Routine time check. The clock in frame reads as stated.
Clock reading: 2:24
